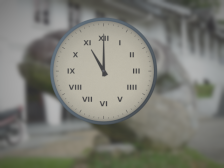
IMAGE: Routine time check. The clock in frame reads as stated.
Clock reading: 11:00
